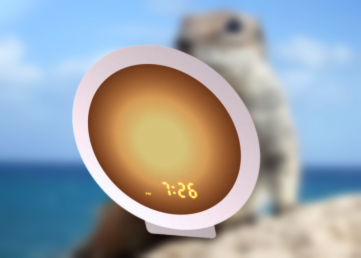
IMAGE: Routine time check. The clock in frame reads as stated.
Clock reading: 7:26
